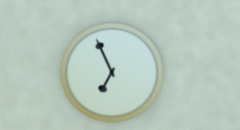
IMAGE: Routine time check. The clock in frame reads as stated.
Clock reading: 6:56
